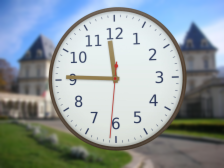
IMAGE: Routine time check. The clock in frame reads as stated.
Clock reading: 11:45:31
